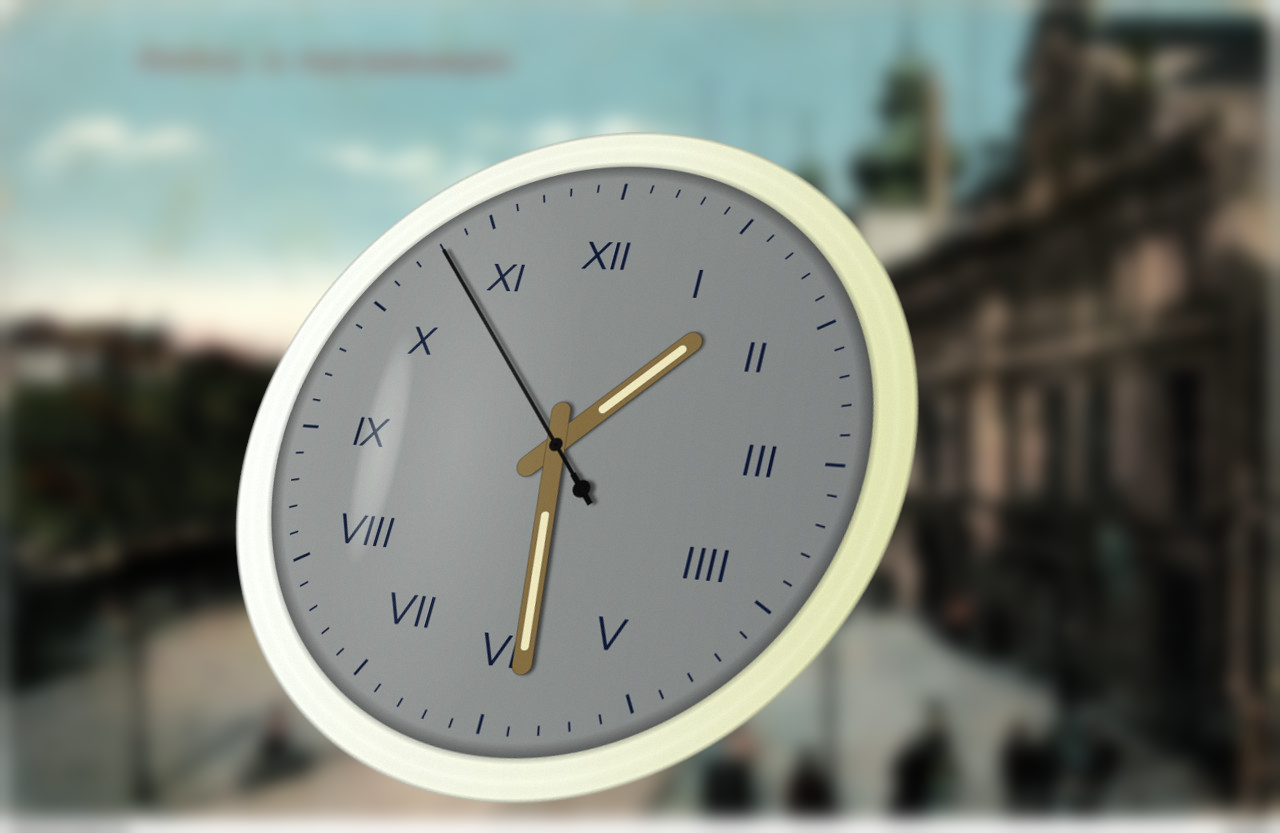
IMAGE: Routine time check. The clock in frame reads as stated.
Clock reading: 1:28:53
